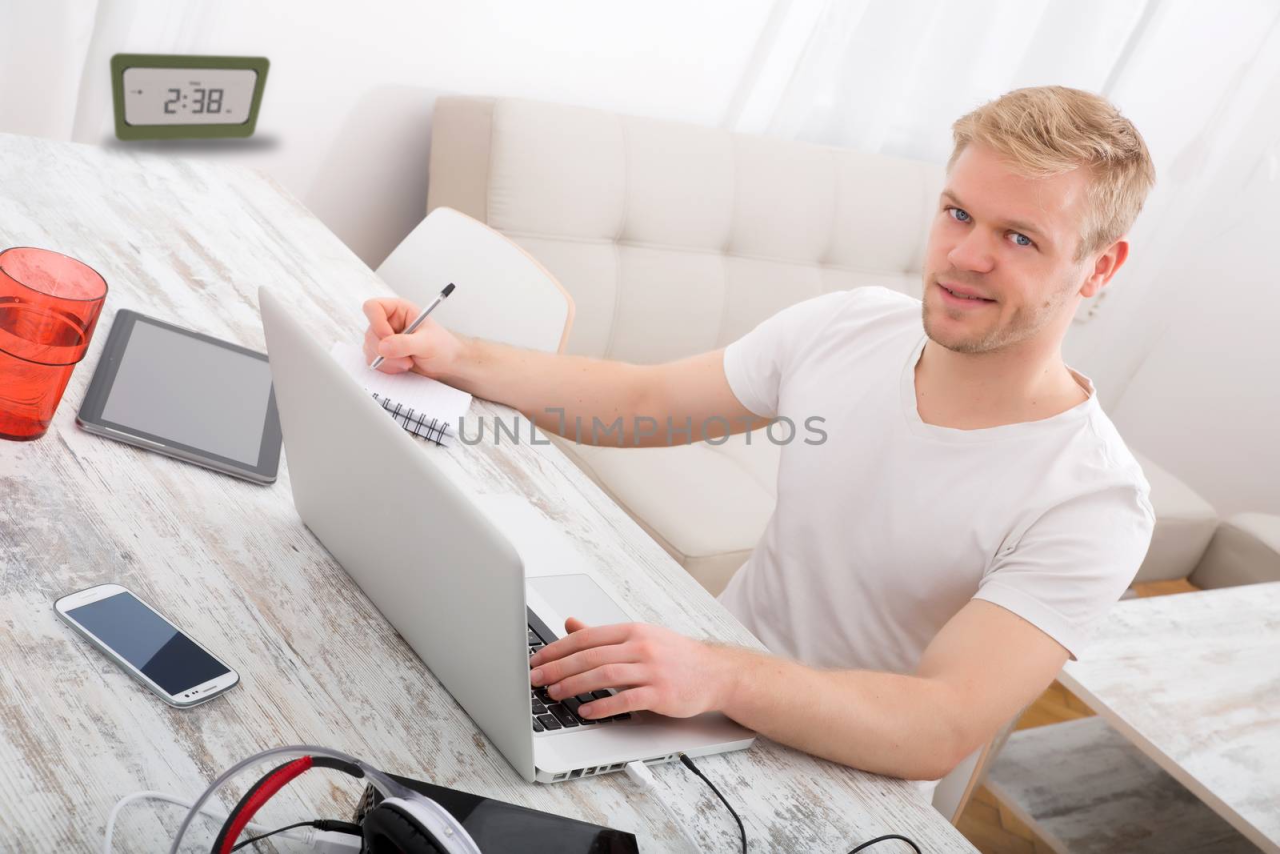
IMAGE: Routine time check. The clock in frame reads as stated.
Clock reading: 2:38
